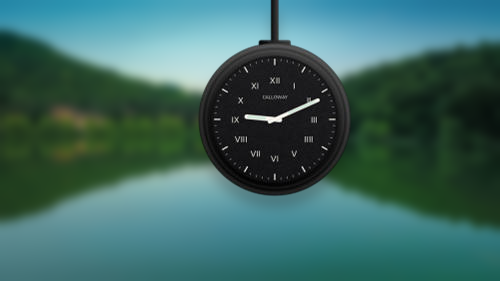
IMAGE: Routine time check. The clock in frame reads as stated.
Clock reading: 9:11
